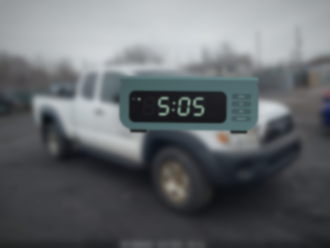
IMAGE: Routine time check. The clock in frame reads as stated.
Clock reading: 5:05
